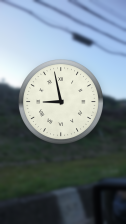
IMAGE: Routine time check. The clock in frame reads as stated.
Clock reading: 8:58
